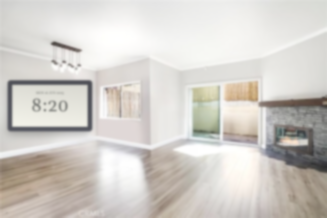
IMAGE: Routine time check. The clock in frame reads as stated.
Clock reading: 8:20
